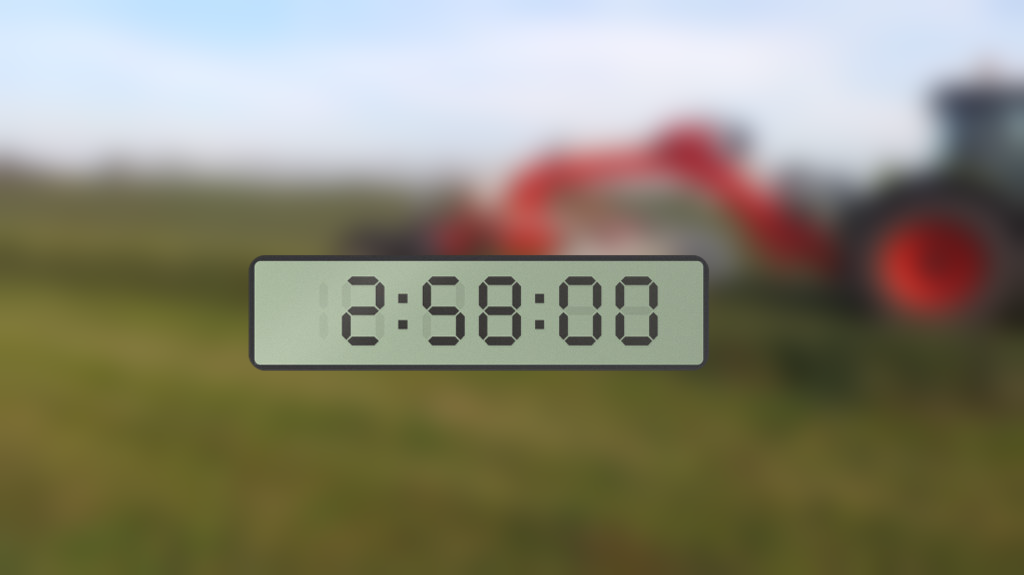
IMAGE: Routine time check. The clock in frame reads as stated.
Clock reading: 2:58:00
